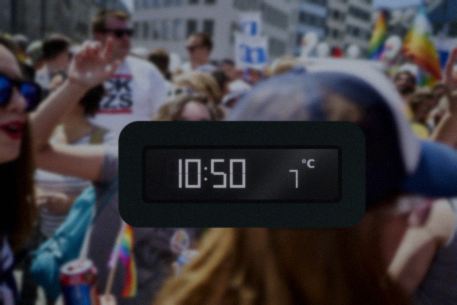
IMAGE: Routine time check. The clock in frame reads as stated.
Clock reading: 10:50
